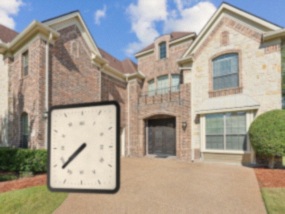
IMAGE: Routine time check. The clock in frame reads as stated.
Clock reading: 7:38
